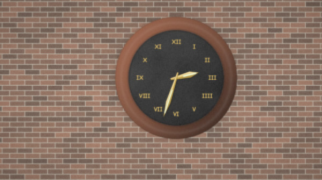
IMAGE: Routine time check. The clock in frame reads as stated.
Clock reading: 2:33
